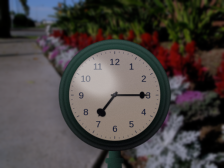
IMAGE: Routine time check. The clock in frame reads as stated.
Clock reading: 7:15
